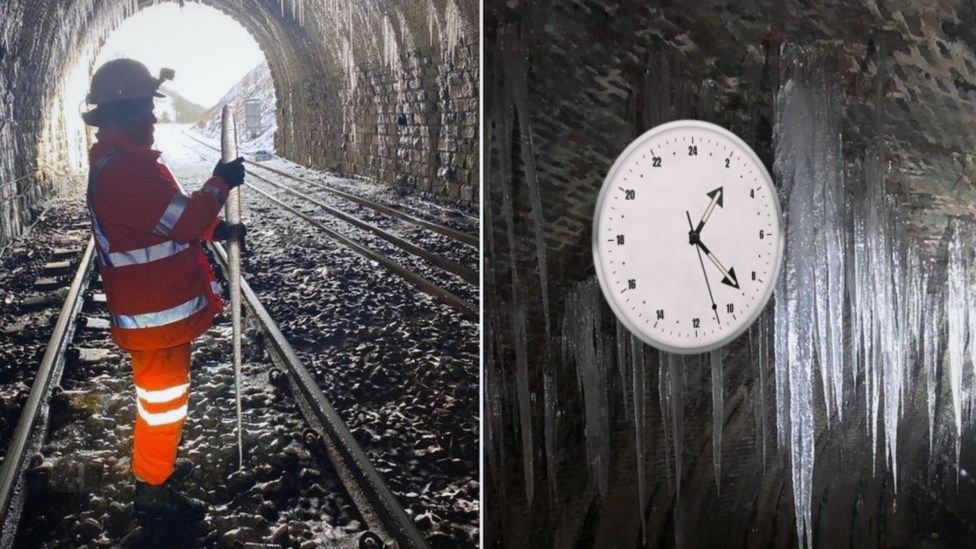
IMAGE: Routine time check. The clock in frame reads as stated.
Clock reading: 2:22:27
